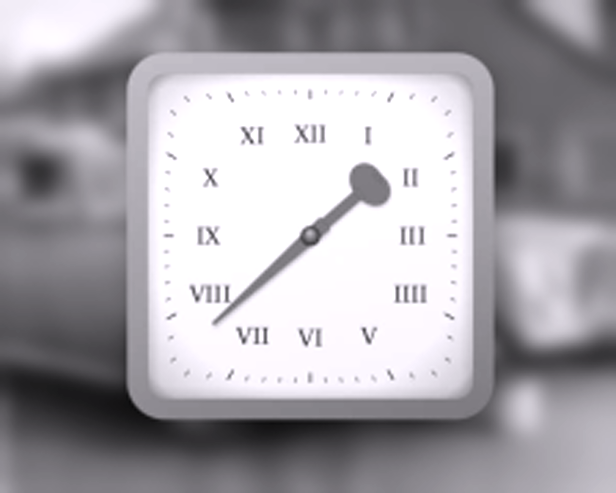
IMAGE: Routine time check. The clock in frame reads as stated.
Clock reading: 1:38
